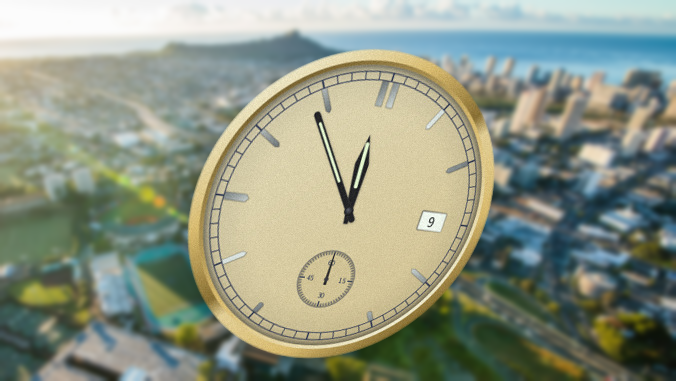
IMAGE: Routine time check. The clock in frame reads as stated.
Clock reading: 11:54
